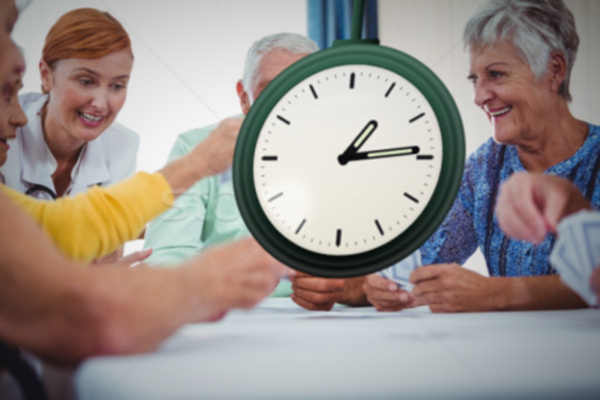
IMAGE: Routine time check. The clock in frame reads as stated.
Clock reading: 1:14
